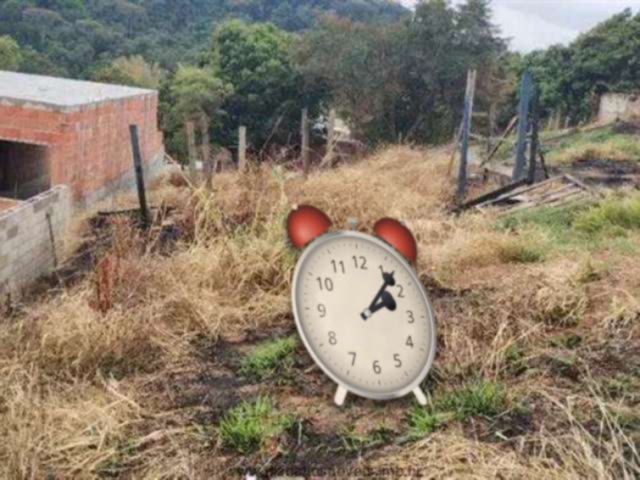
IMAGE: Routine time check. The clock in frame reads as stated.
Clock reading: 2:07
